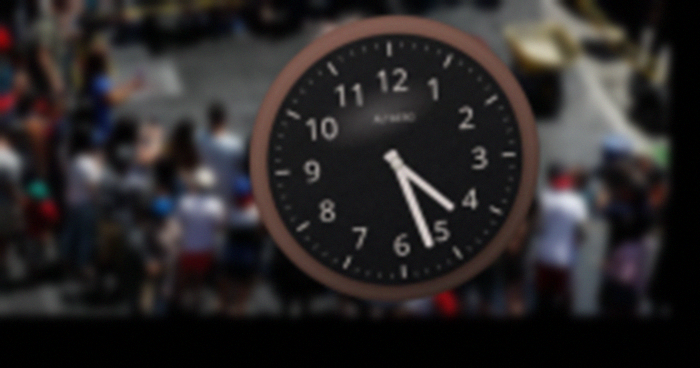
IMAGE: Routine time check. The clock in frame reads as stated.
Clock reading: 4:27
